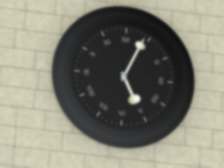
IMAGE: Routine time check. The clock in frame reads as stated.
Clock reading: 5:04
